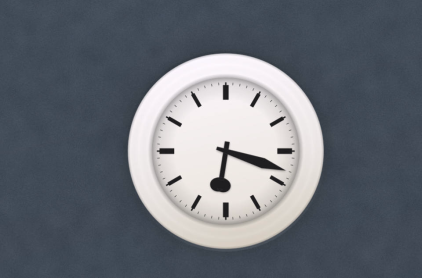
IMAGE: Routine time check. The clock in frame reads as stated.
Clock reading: 6:18
